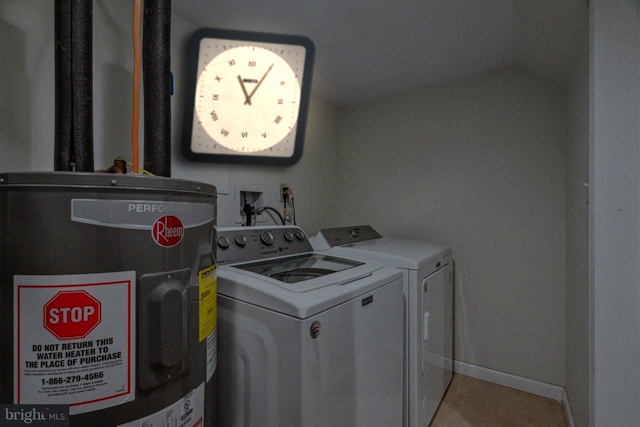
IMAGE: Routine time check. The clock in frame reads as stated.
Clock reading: 11:05
